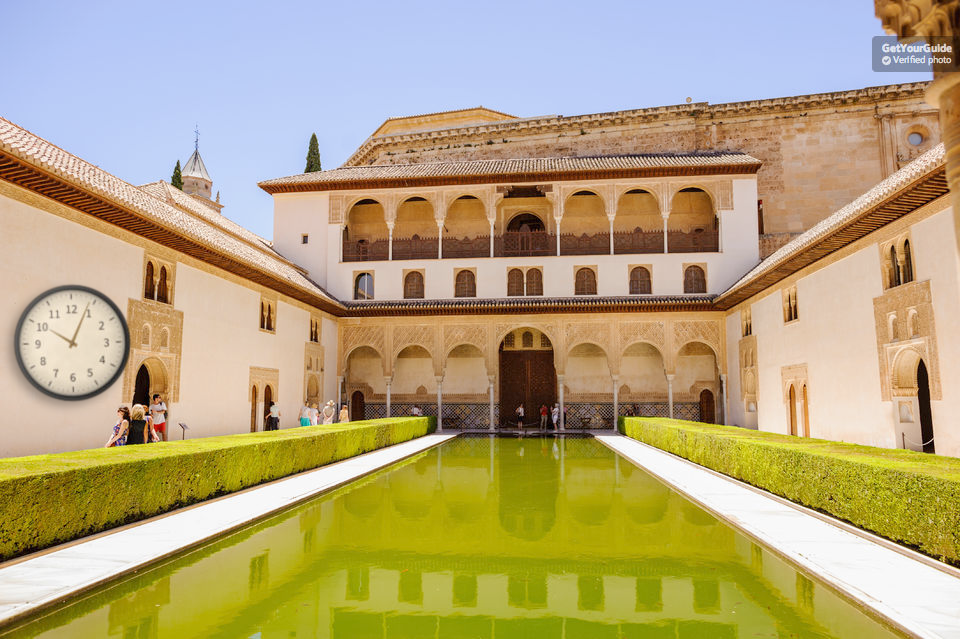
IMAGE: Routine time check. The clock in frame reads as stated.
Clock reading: 10:04
